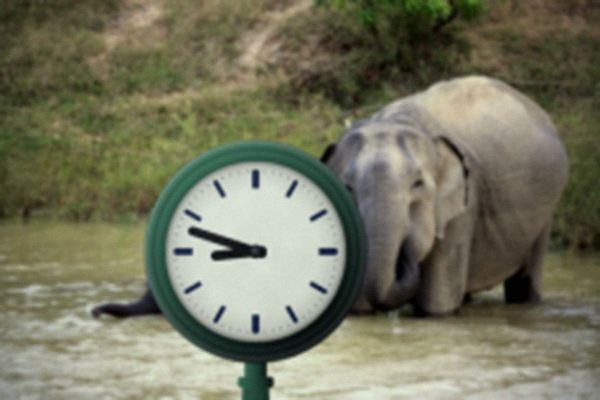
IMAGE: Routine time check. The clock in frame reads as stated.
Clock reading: 8:48
